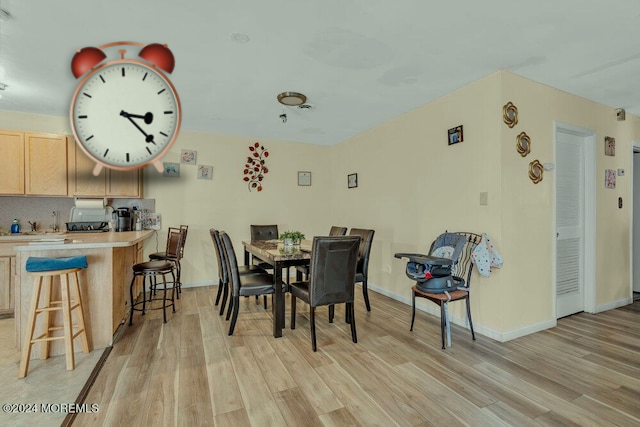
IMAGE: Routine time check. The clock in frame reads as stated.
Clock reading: 3:23
